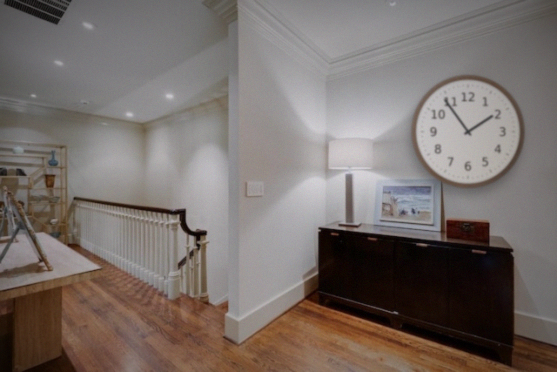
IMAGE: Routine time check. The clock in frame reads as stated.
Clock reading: 1:54
